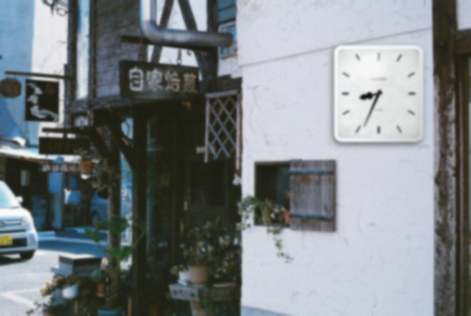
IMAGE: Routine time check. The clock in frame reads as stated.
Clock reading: 8:34
